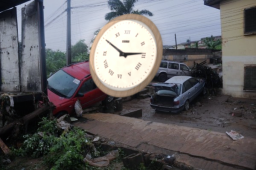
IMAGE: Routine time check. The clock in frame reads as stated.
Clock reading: 2:50
